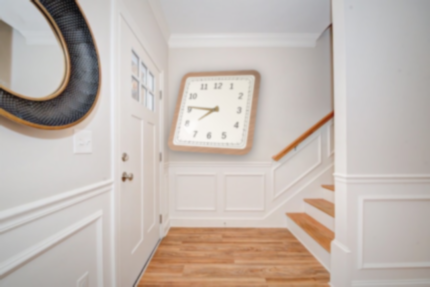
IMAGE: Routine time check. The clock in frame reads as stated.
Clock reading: 7:46
